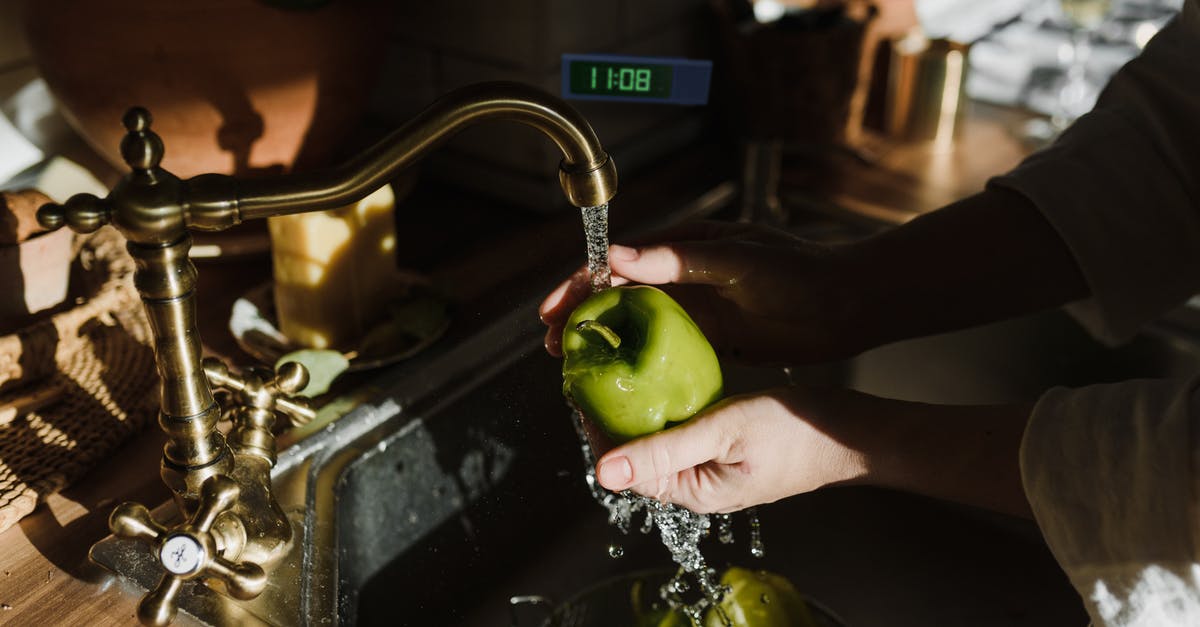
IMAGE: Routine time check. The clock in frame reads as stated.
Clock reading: 11:08
